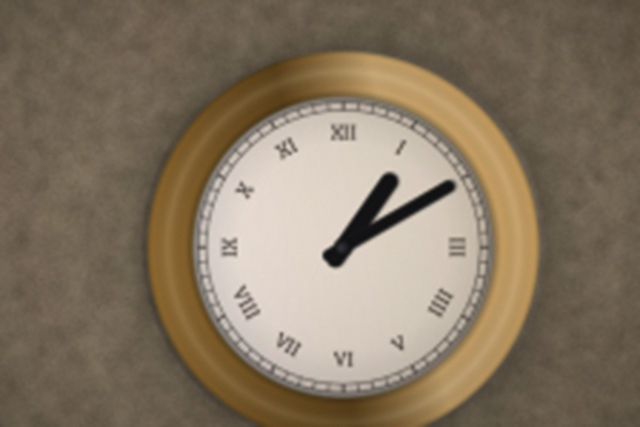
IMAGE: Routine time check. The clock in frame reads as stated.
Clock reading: 1:10
